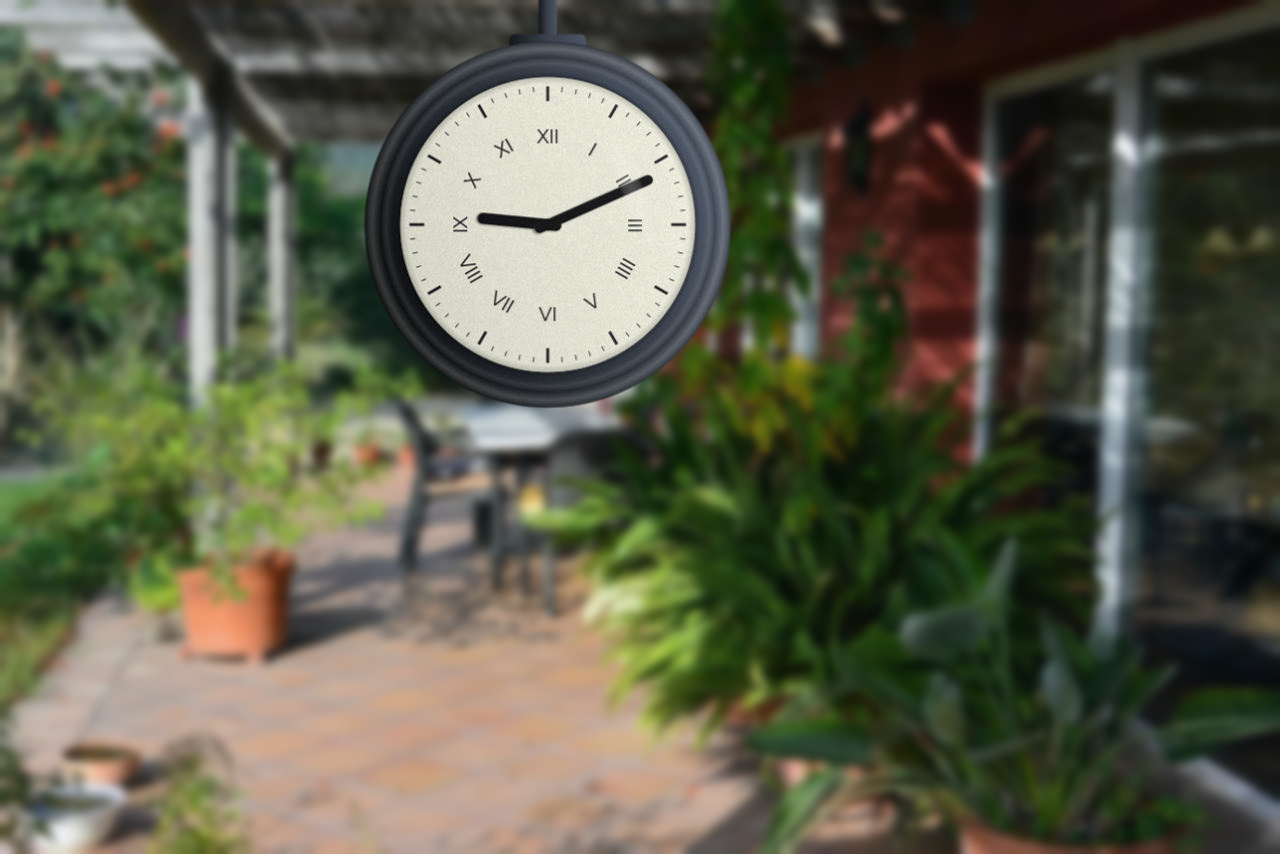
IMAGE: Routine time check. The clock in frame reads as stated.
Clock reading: 9:11
